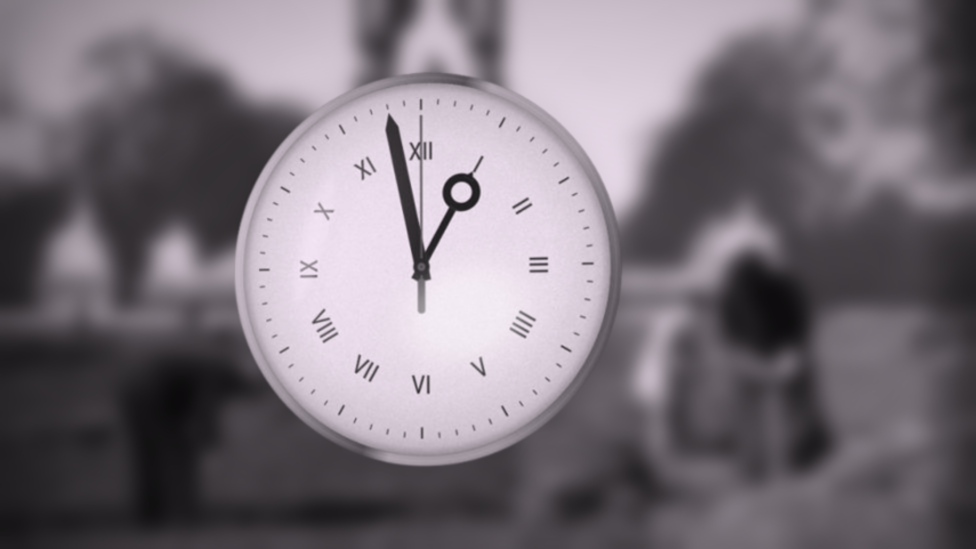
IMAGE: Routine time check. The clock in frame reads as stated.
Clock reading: 12:58:00
